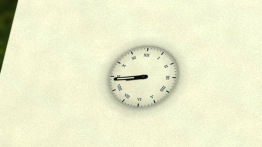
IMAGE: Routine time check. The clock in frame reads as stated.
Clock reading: 8:44
